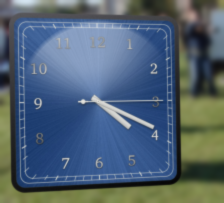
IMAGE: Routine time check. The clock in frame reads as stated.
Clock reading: 4:19:15
